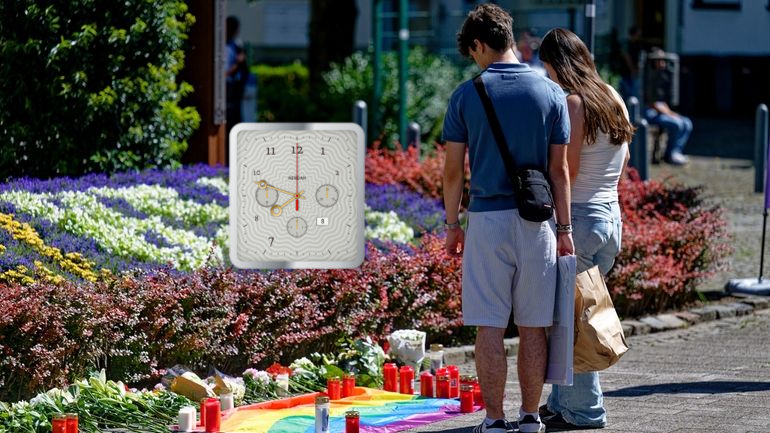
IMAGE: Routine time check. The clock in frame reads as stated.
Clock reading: 7:48
